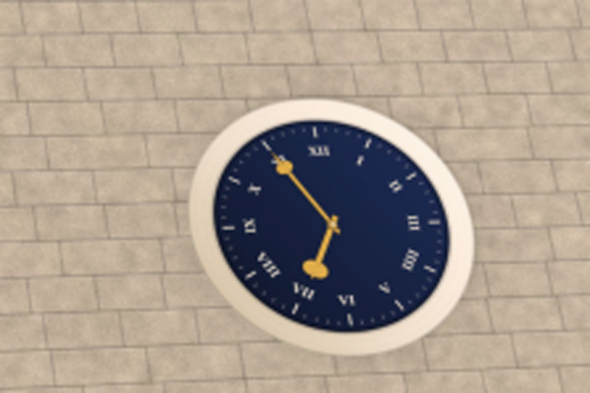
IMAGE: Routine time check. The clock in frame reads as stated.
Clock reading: 6:55
